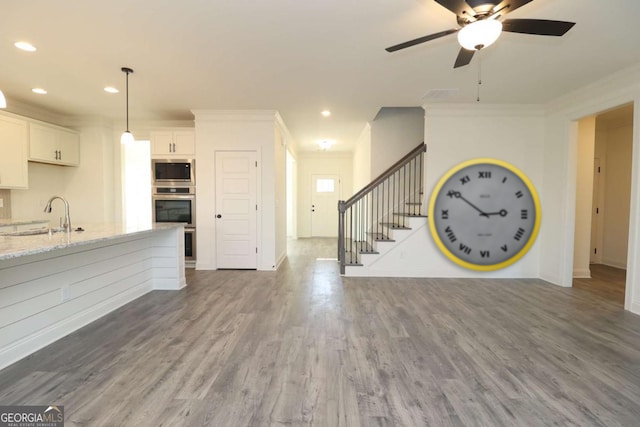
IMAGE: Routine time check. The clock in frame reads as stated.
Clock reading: 2:51
